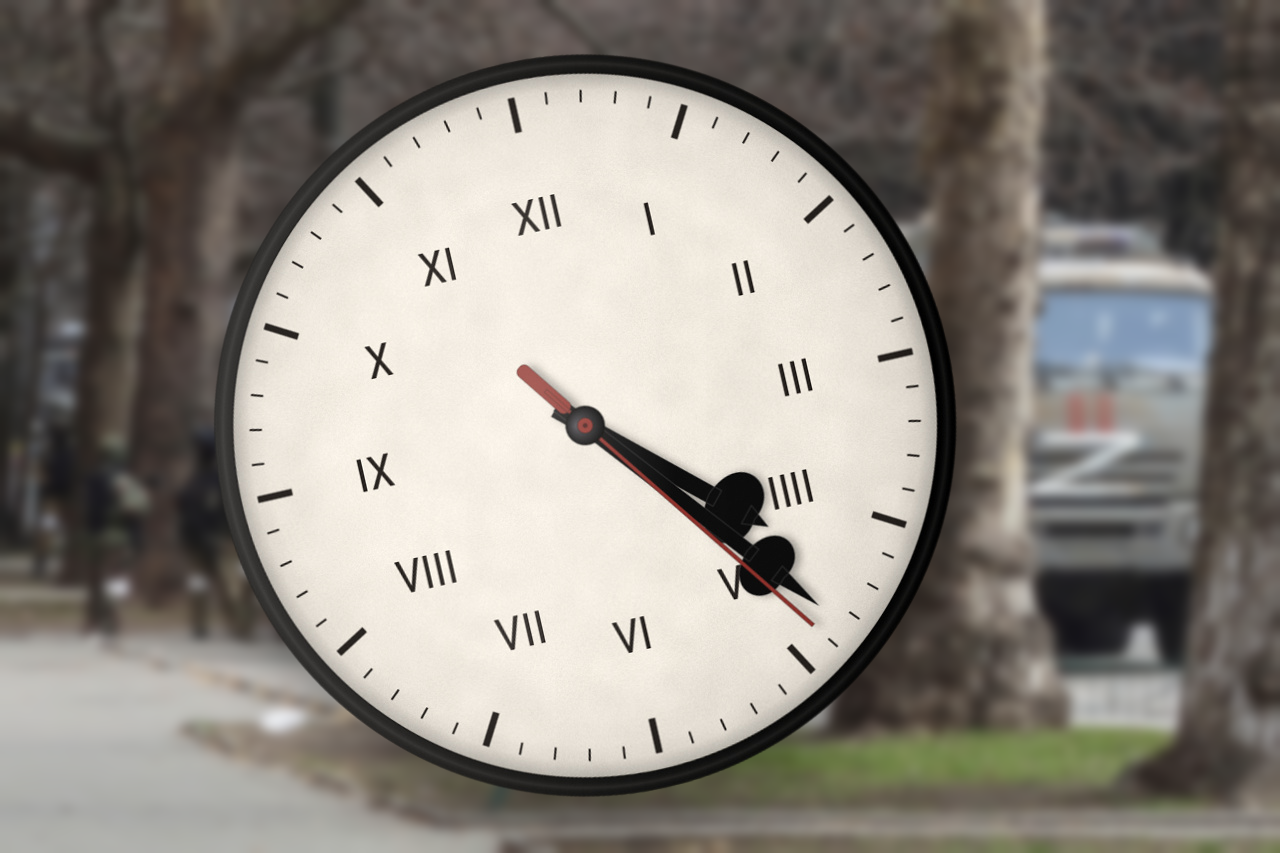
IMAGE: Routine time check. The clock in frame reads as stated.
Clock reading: 4:23:24
